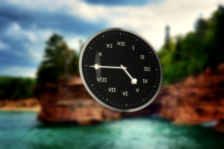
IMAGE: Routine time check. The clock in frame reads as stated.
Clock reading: 4:45
